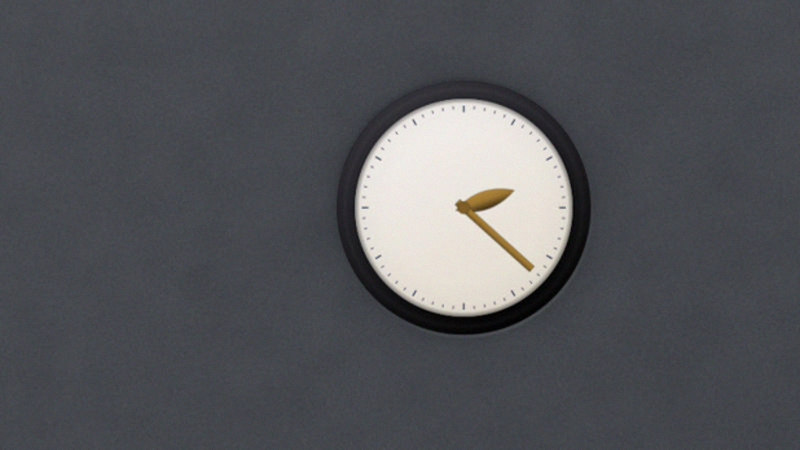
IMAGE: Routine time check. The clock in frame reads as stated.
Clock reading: 2:22
